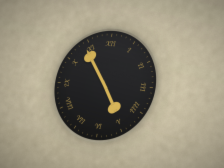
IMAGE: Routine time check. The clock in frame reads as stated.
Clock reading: 4:54
